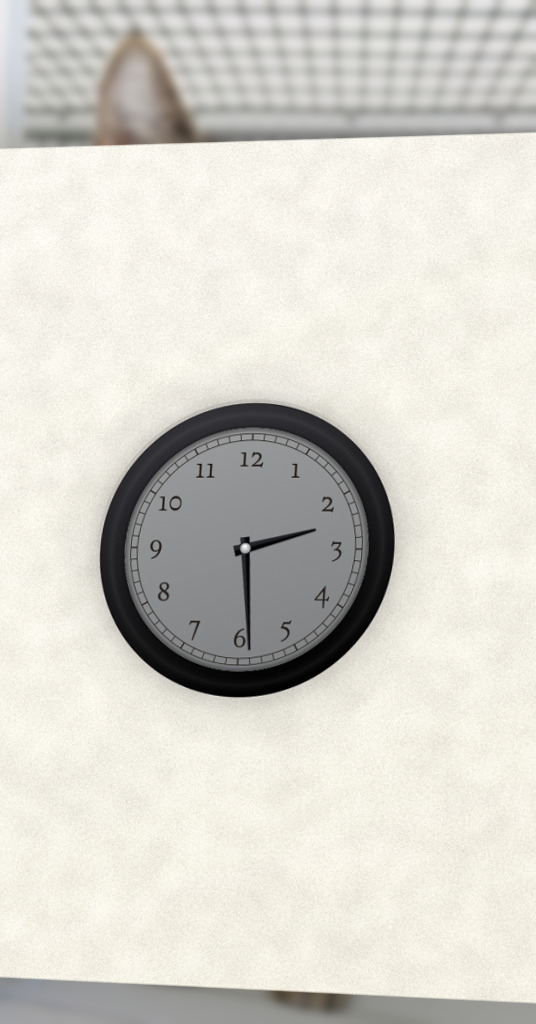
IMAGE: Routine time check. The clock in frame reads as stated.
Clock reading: 2:29
